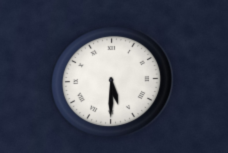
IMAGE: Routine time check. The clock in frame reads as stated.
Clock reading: 5:30
